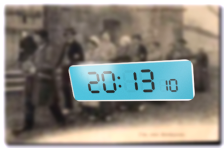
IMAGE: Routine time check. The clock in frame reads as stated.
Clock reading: 20:13:10
